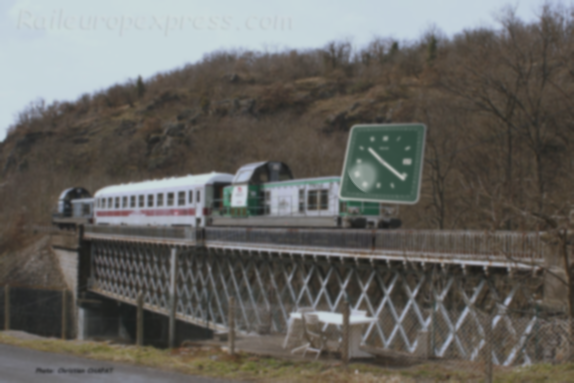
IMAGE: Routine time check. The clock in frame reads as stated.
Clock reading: 10:21
